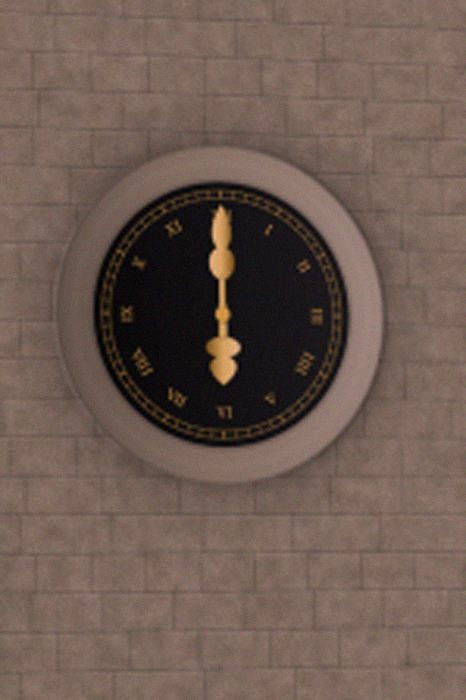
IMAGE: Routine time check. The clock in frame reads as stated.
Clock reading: 6:00
